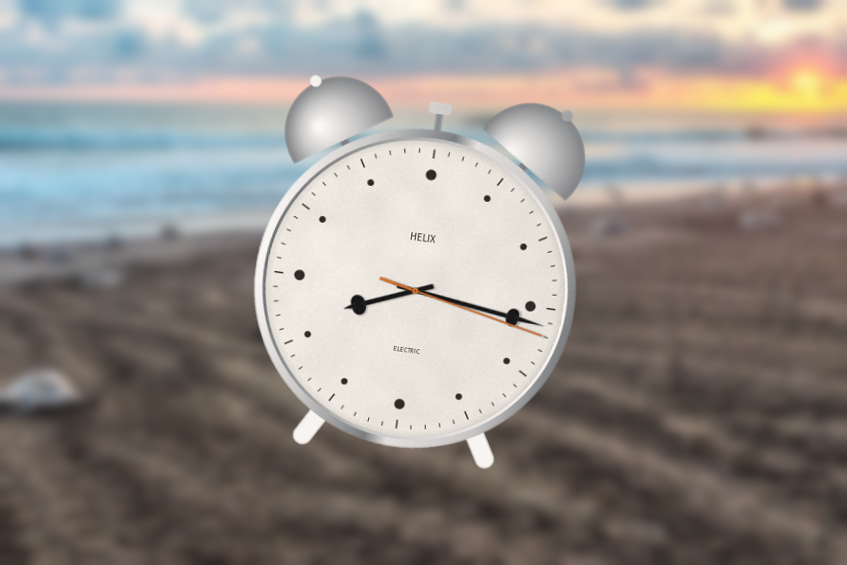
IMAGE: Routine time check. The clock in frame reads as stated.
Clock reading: 8:16:17
